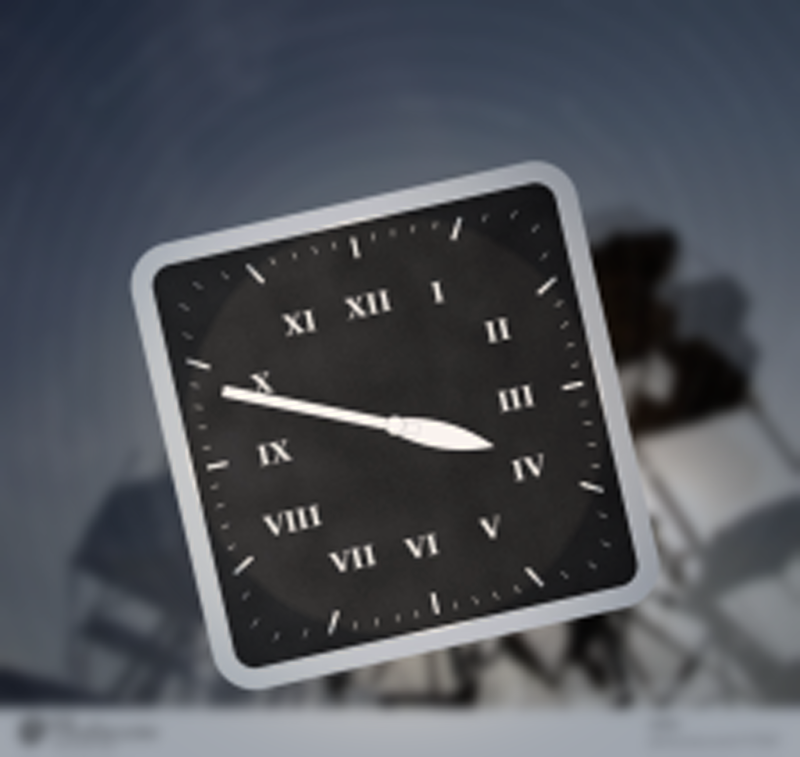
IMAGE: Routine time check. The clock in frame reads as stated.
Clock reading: 3:49
